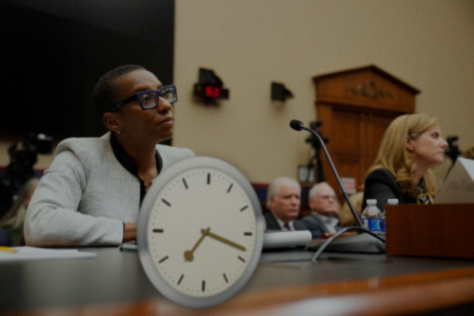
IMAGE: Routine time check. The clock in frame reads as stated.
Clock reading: 7:18
